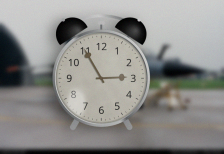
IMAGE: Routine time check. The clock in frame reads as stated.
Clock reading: 2:55
